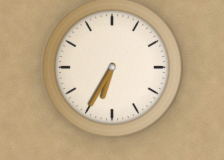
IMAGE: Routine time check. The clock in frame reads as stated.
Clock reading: 6:35
